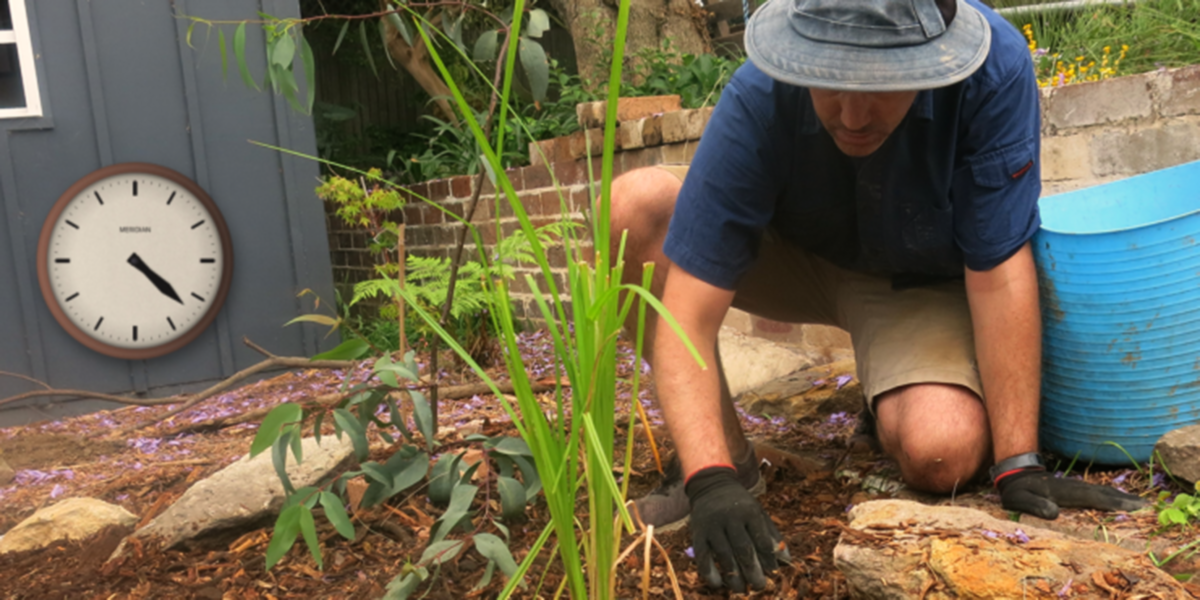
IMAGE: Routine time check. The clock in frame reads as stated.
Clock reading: 4:22
